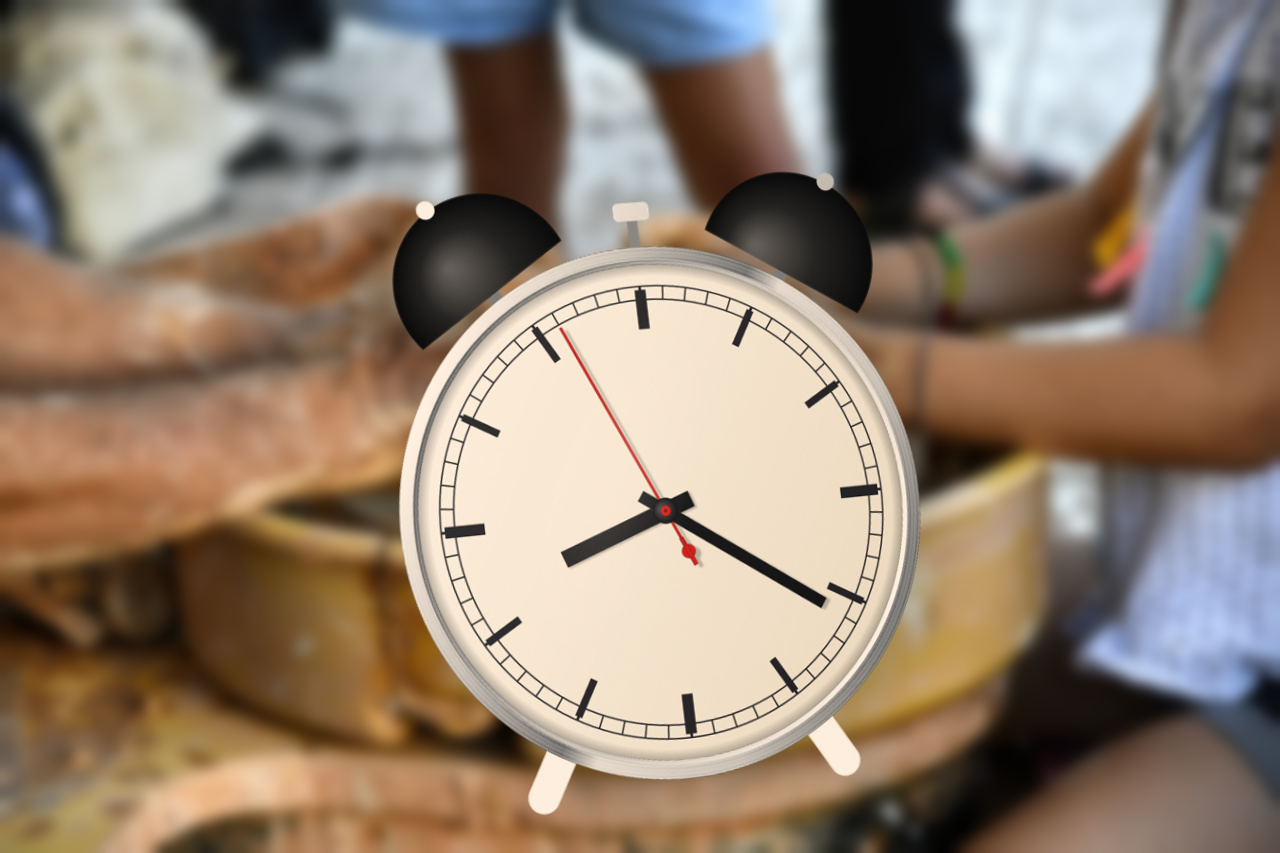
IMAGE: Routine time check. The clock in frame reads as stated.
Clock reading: 8:20:56
